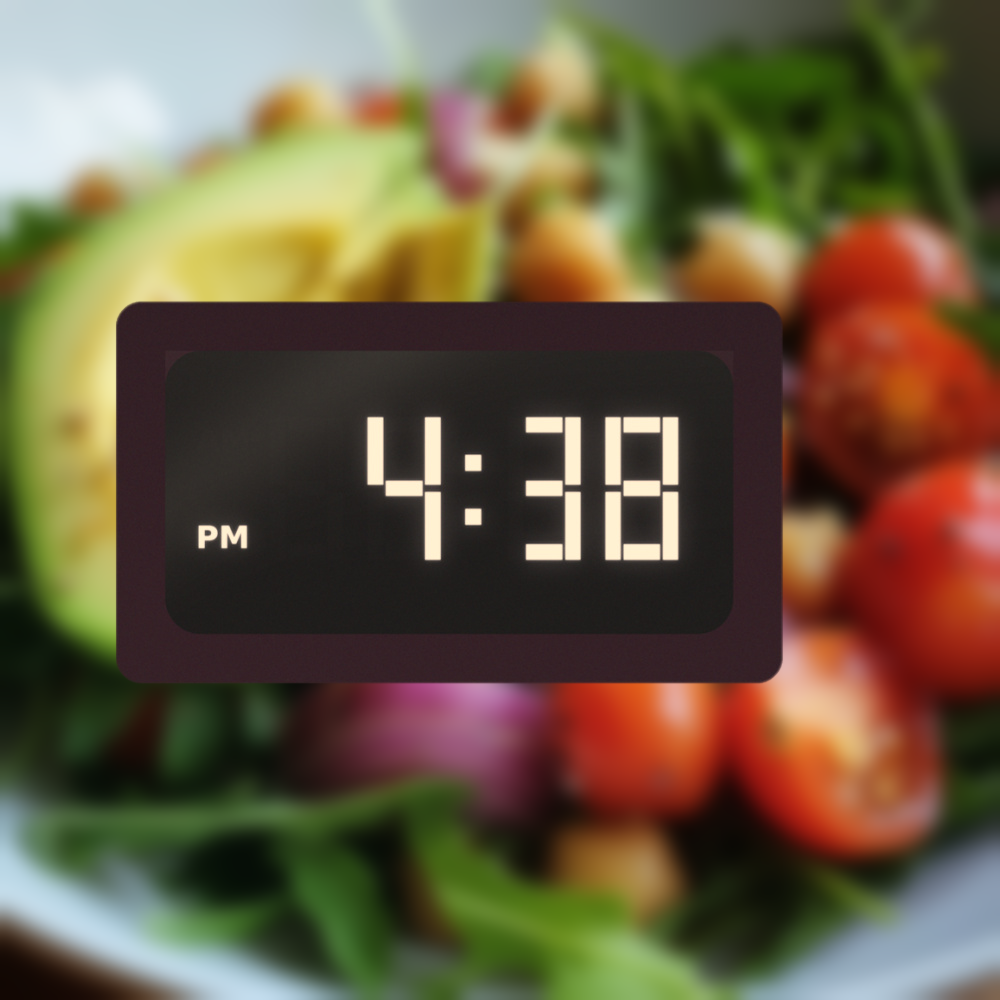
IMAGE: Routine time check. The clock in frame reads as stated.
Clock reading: 4:38
